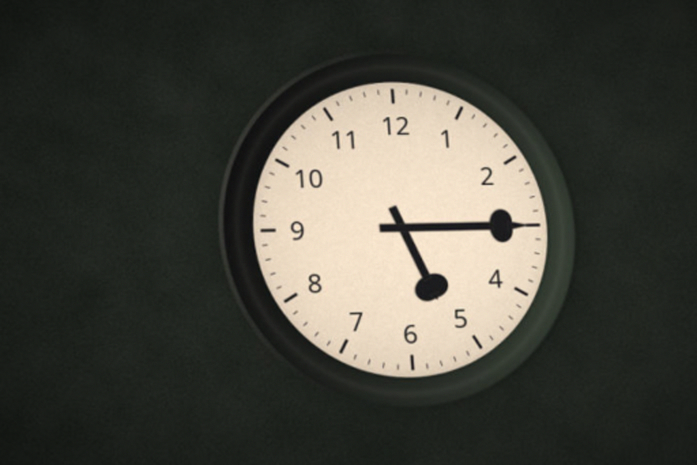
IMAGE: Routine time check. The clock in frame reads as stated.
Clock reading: 5:15
